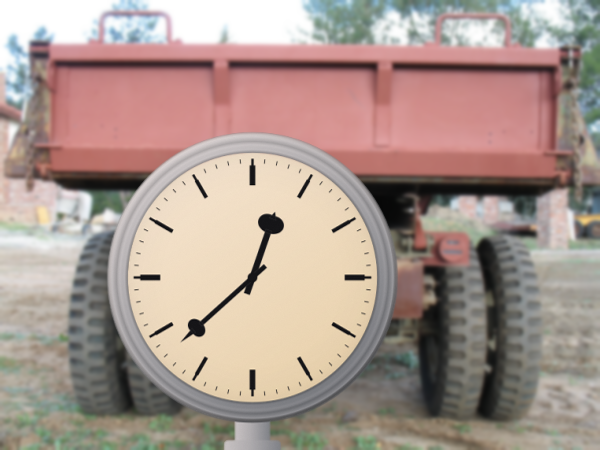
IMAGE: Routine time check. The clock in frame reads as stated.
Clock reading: 12:38
